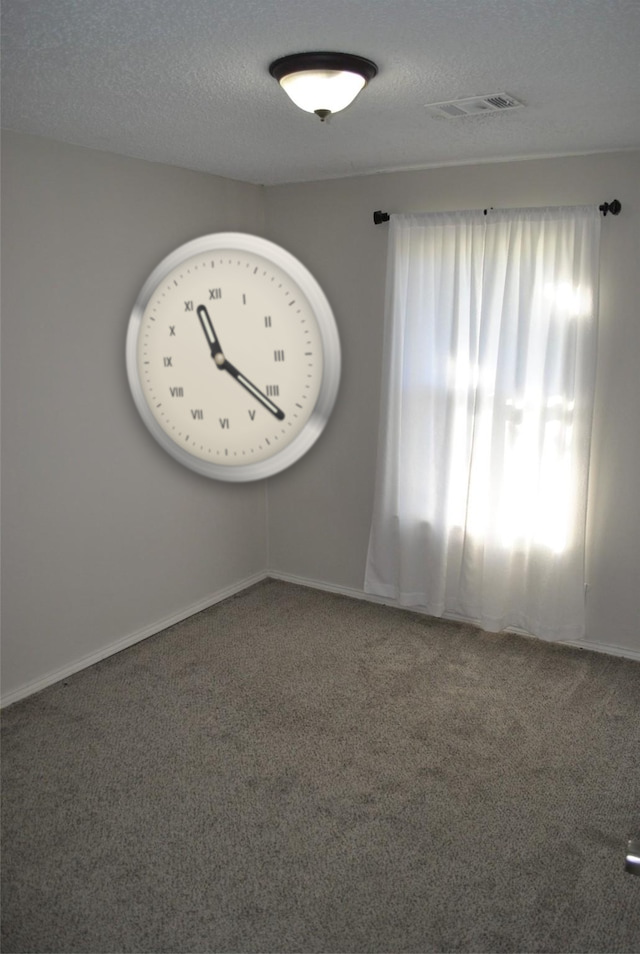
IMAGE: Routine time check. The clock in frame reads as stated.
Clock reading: 11:22
